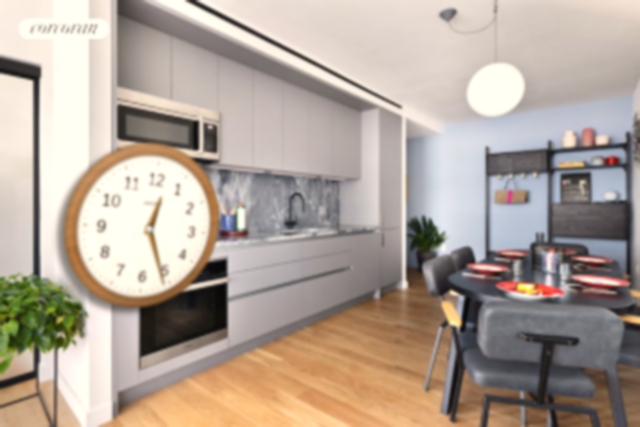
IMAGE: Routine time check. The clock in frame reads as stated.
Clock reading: 12:26
